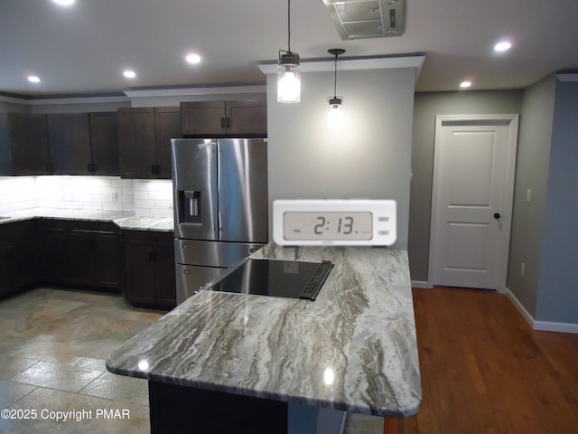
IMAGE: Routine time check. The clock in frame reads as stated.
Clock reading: 2:13
